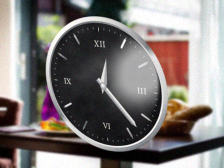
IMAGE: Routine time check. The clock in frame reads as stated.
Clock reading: 12:23
